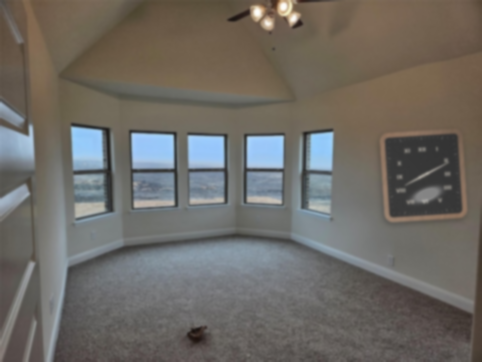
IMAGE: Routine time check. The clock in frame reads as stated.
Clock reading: 8:11
